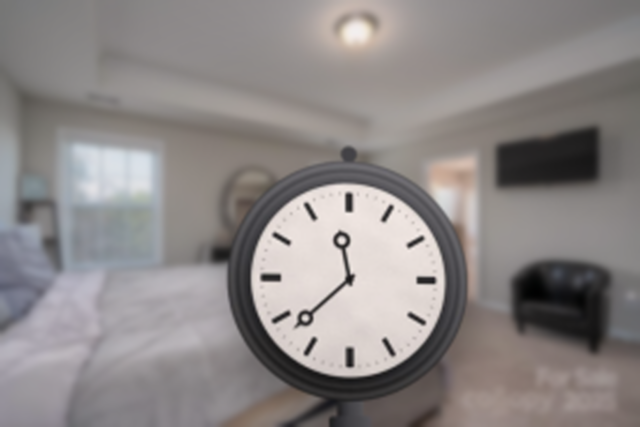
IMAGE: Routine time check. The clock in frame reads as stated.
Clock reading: 11:38
